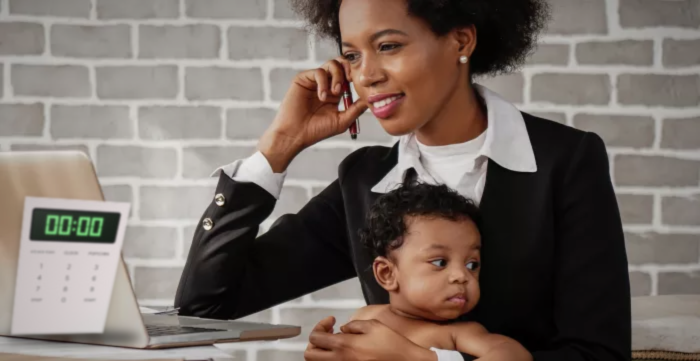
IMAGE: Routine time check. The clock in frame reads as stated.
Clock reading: 0:00
